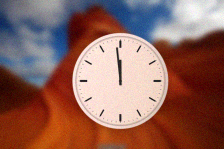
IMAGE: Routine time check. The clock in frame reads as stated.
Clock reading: 11:59
